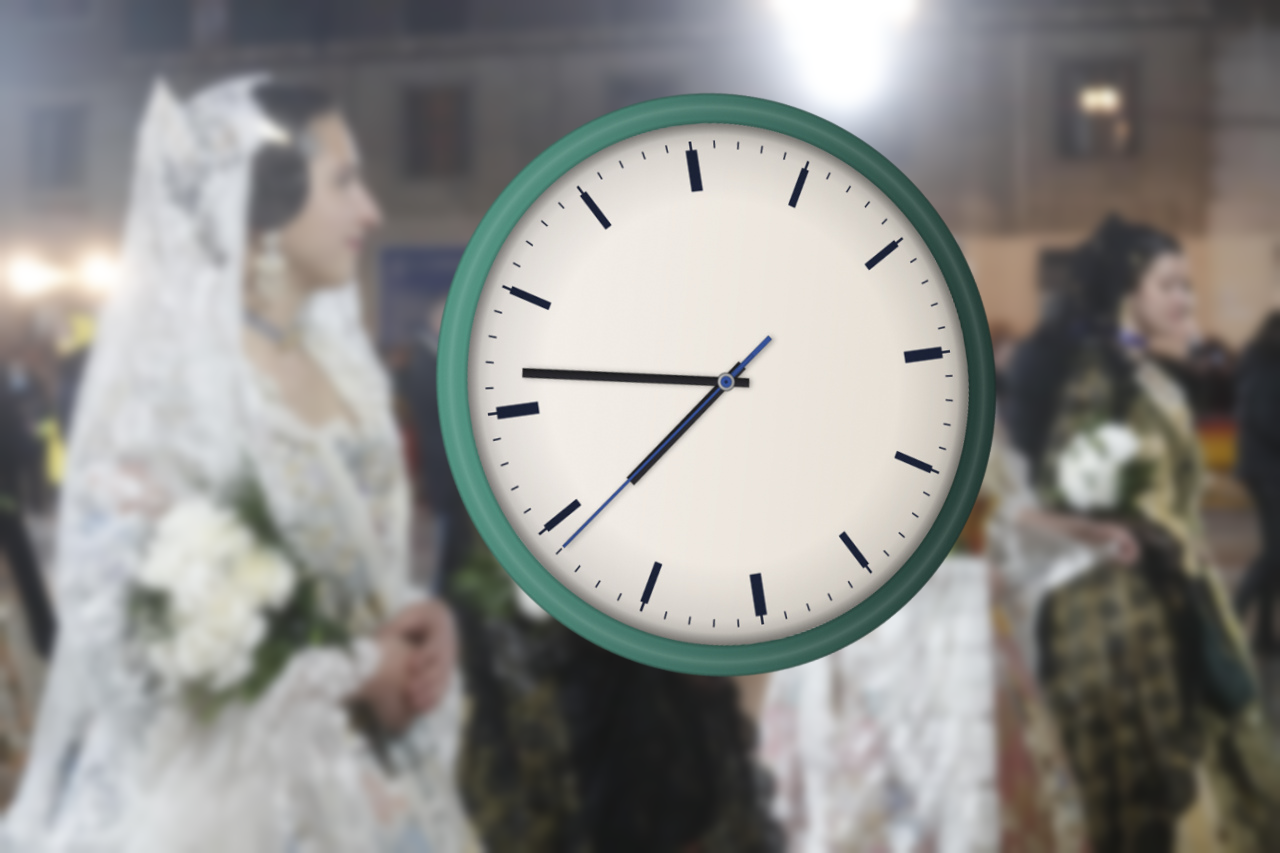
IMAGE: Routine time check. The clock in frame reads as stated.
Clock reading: 7:46:39
